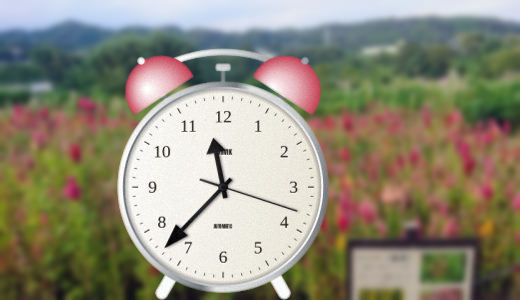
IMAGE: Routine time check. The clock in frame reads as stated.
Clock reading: 11:37:18
